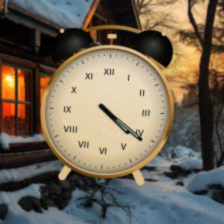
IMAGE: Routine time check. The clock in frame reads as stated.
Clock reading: 4:21
